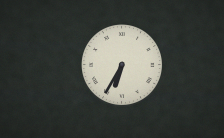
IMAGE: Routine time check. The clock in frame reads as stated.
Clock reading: 6:35
